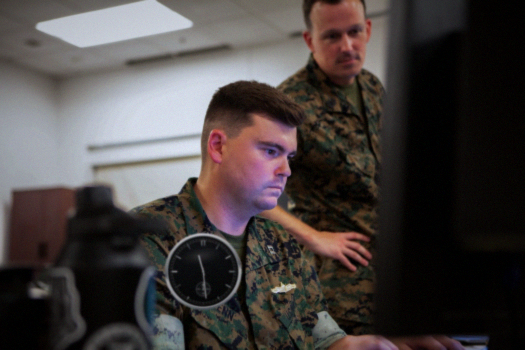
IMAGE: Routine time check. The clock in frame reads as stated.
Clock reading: 11:29
